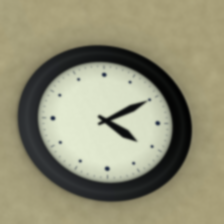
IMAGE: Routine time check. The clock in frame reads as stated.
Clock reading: 4:10
